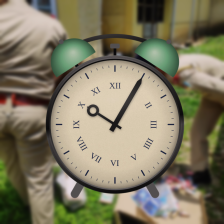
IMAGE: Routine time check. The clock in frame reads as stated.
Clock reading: 10:05
